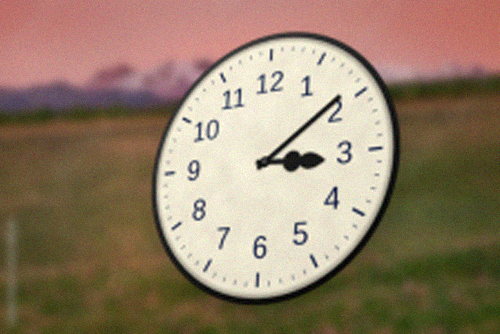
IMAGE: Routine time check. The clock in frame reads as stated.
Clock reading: 3:09
